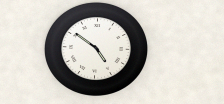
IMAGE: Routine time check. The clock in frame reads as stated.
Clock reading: 4:51
